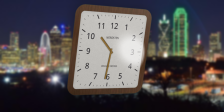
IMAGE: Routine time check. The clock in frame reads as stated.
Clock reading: 10:31
